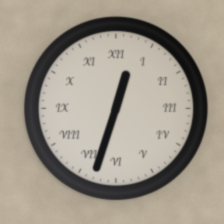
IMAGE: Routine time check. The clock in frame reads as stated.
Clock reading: 12:33
